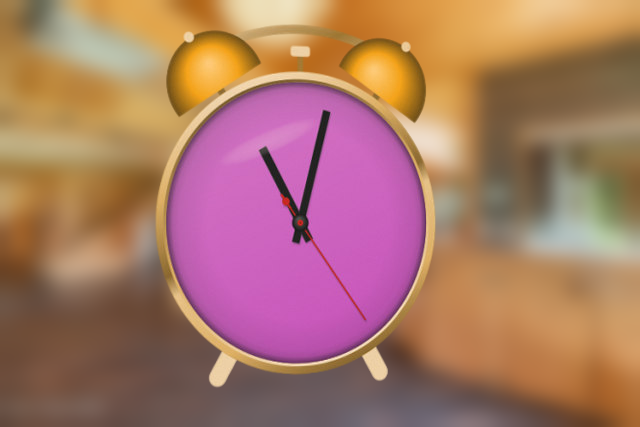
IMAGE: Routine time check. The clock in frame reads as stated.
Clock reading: 11:02:24
